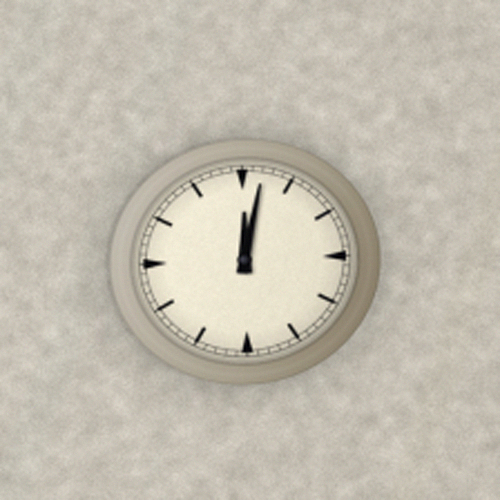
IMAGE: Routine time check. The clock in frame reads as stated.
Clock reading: 12:02
